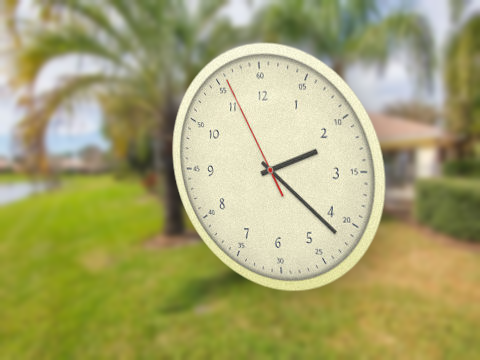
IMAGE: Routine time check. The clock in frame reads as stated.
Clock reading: 2:21:56
